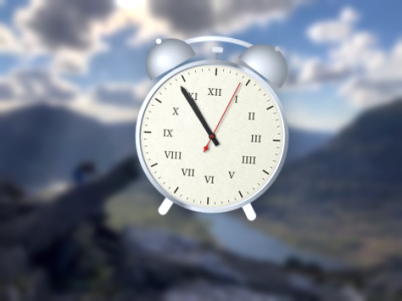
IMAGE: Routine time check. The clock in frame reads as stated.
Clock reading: 10:54:04
